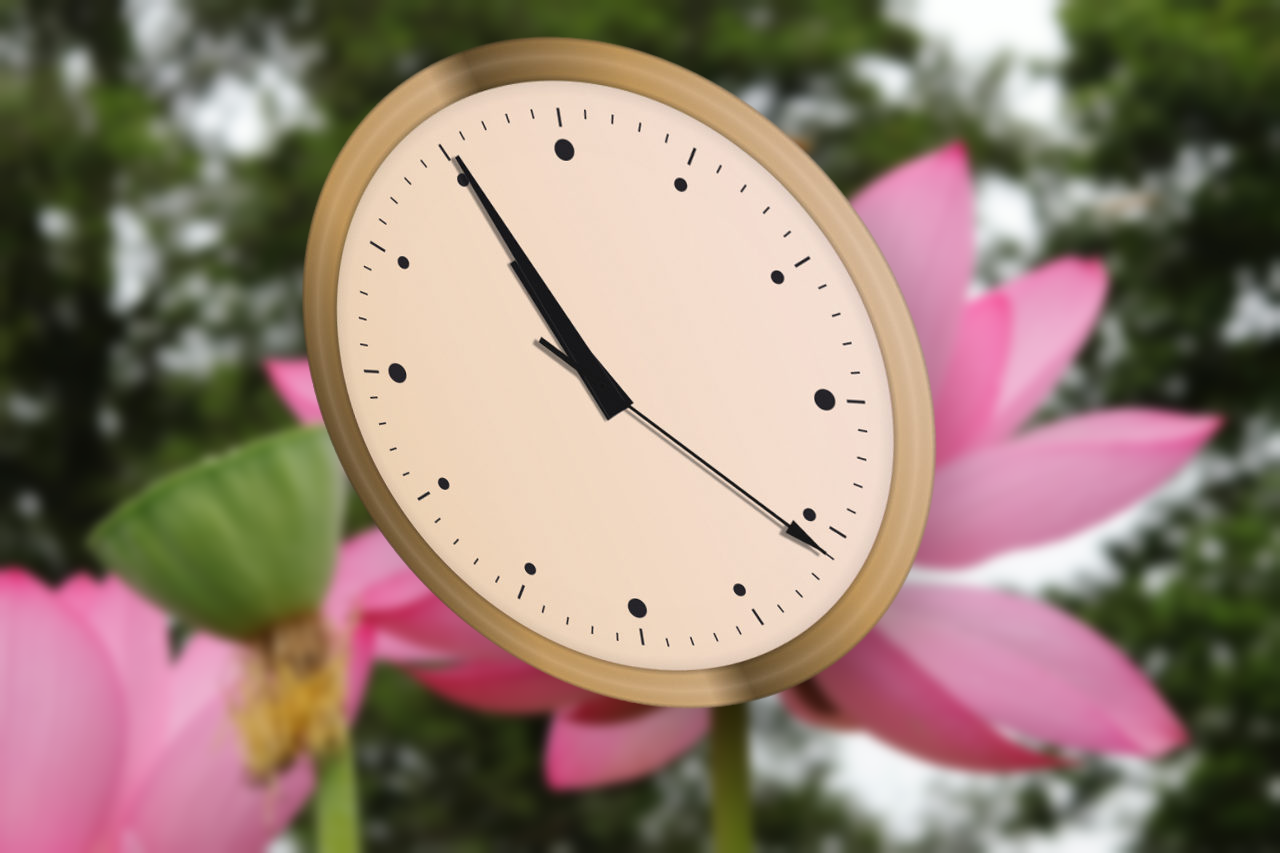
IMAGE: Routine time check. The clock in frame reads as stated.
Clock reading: 10:55:21
